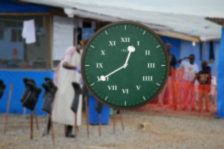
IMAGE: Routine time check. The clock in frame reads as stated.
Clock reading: 12:40
